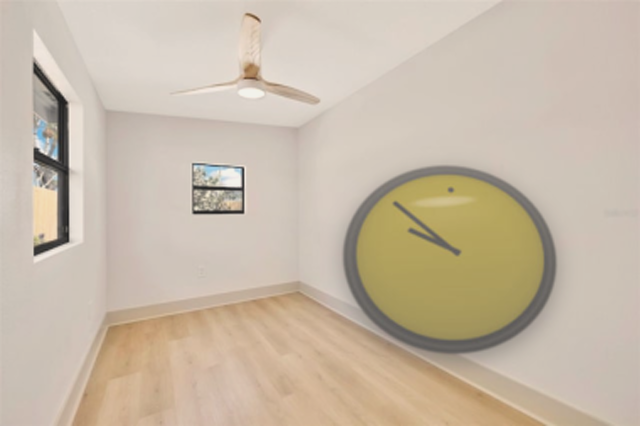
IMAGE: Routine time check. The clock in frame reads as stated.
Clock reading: 9:52
